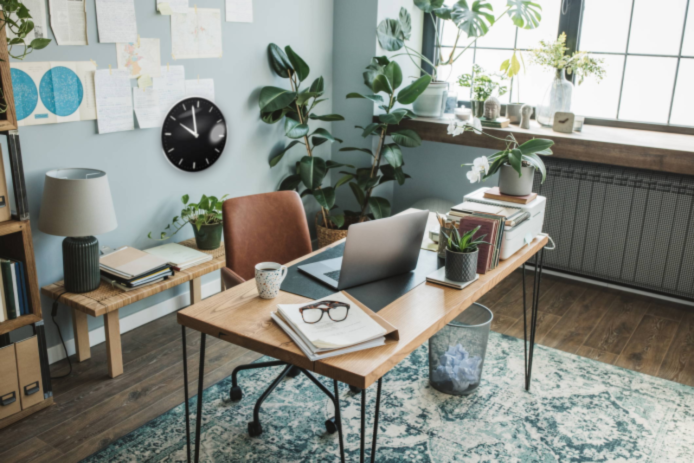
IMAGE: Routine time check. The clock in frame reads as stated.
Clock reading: 9:58
